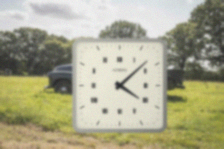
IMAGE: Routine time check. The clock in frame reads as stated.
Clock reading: 4:08
